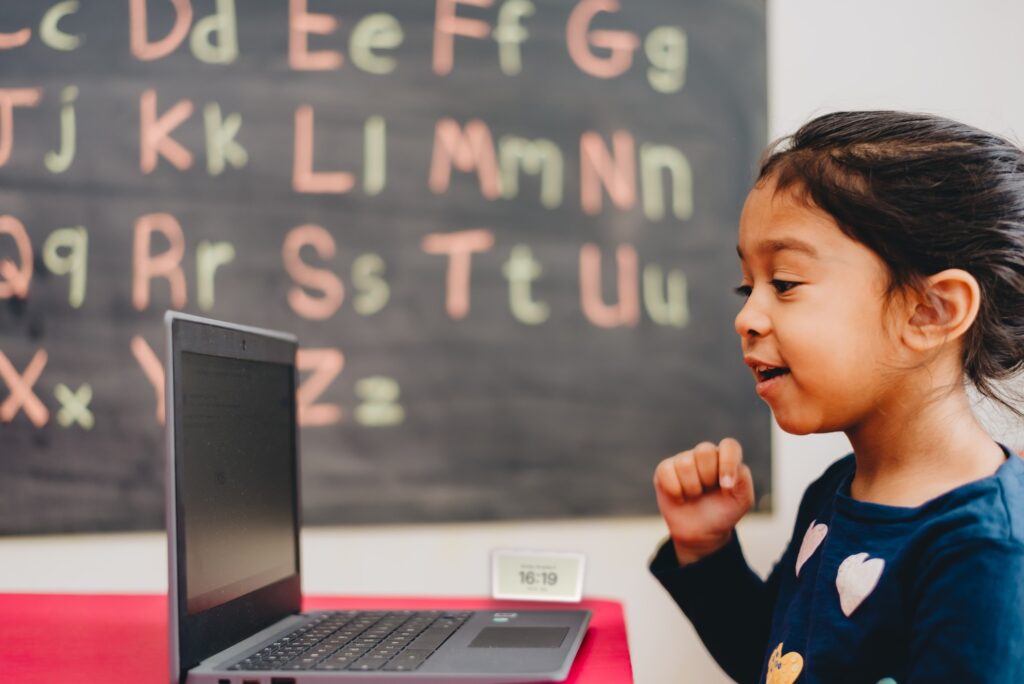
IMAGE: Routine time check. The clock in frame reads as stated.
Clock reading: 16:19
